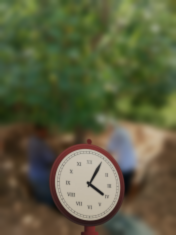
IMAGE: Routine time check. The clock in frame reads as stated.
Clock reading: 4:05
